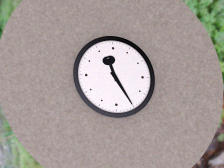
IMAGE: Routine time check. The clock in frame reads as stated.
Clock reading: 11:25
